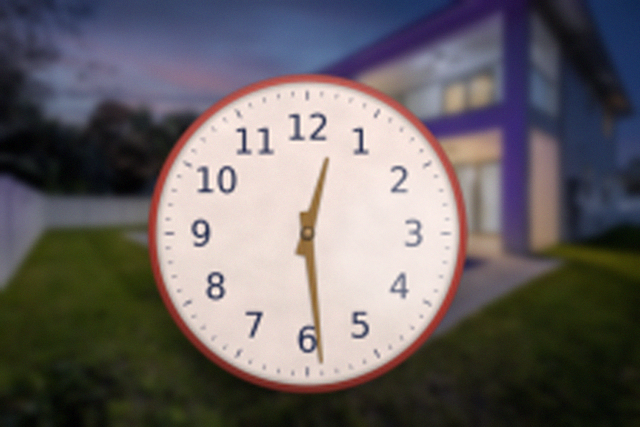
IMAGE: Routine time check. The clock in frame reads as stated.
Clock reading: 12:29
